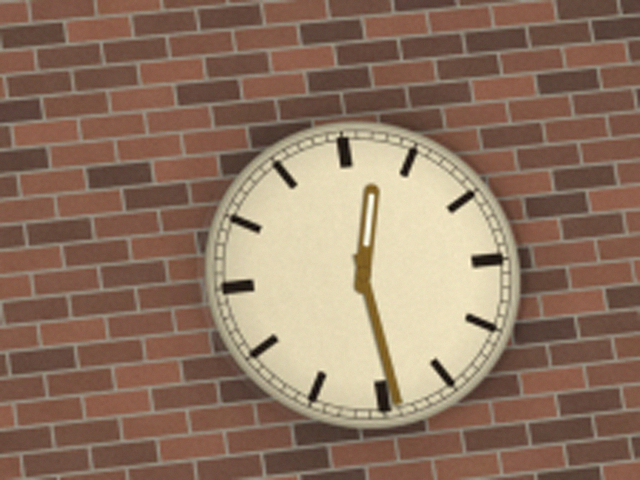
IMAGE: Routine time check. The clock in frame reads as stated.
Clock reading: 12:29
